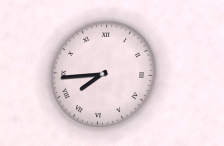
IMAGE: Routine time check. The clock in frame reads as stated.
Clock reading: 7:44
